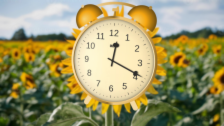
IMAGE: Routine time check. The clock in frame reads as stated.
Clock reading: 12:19
